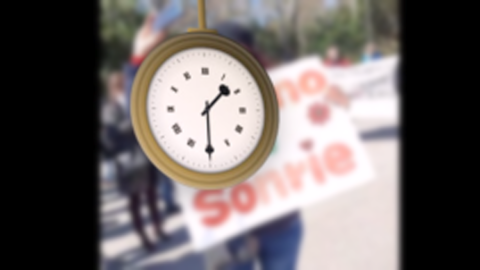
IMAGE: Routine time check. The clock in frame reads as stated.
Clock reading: 1:30
